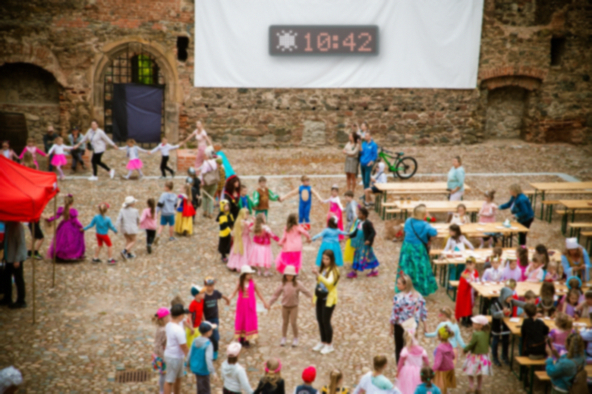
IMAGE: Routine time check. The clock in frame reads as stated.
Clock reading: 10:42
